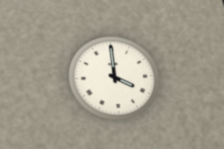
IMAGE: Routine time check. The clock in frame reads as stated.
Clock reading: 4:00
